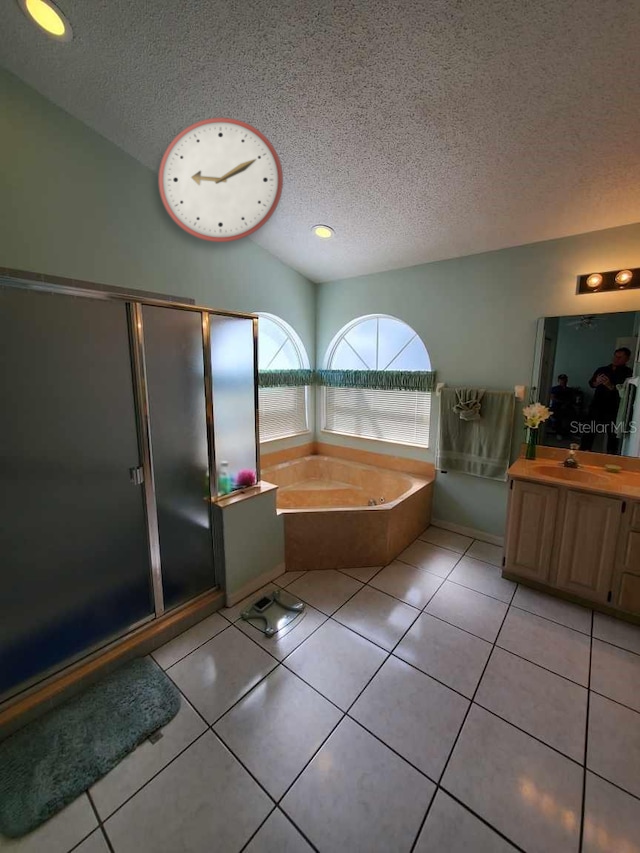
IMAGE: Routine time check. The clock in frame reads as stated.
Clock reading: 9:10
